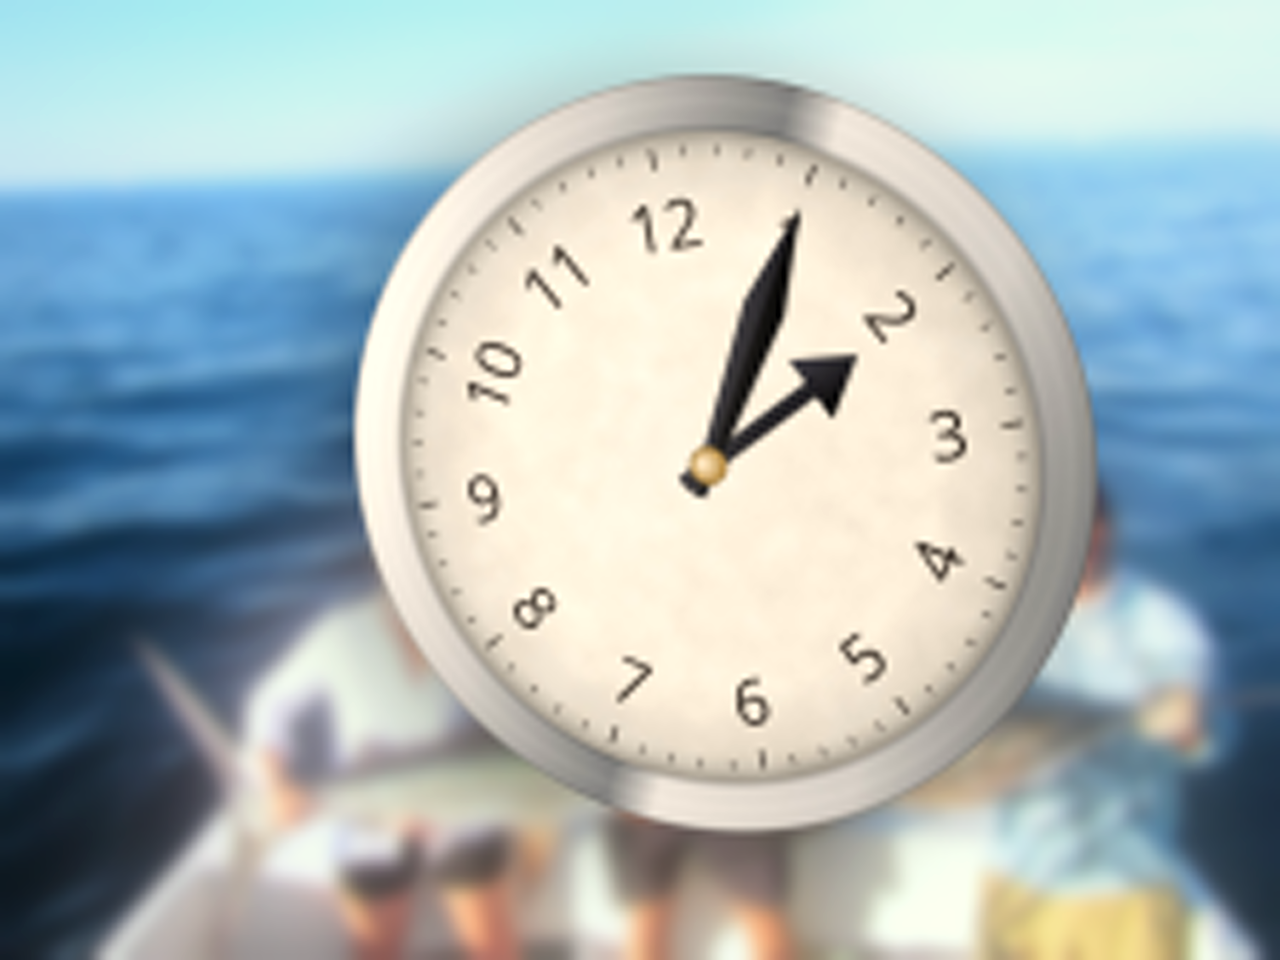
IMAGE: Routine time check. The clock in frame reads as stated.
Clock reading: 2:05
